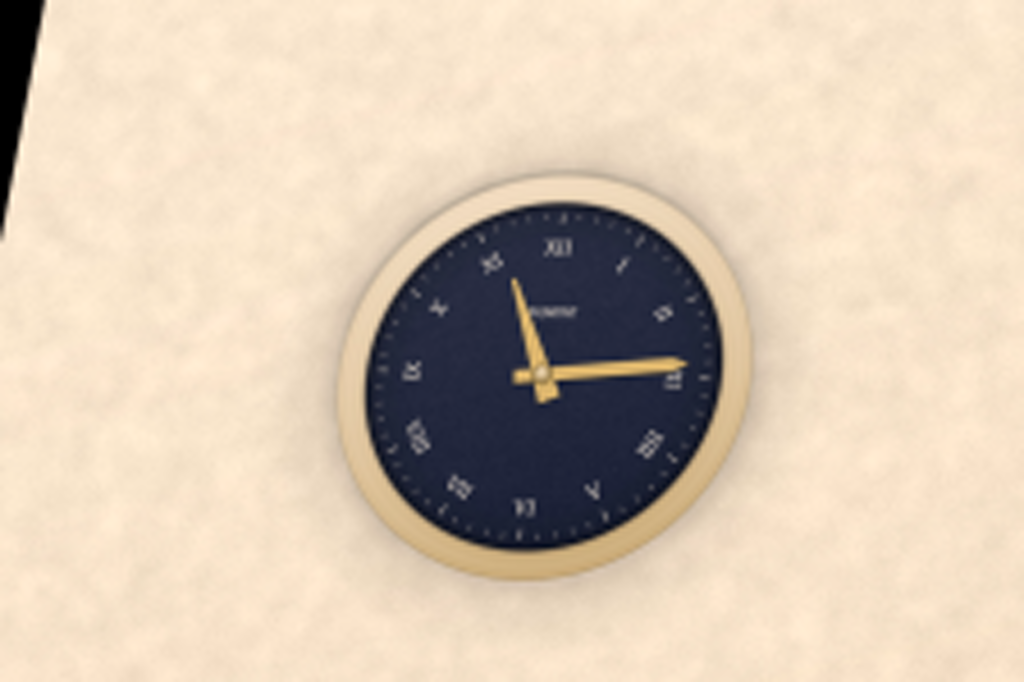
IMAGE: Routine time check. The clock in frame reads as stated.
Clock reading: 11:14
